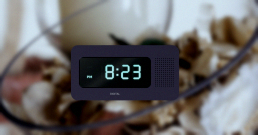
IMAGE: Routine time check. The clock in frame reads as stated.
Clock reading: 8:23
